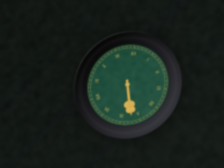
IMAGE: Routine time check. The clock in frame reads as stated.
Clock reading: 5:27
